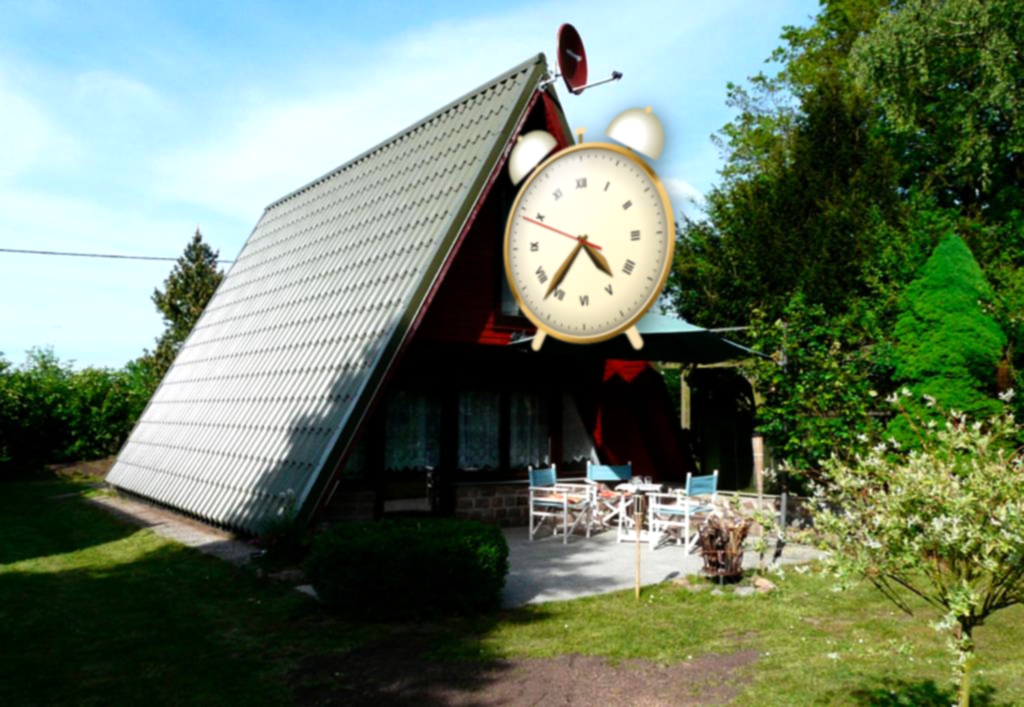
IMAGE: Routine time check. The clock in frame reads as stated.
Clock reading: 4:36:49
